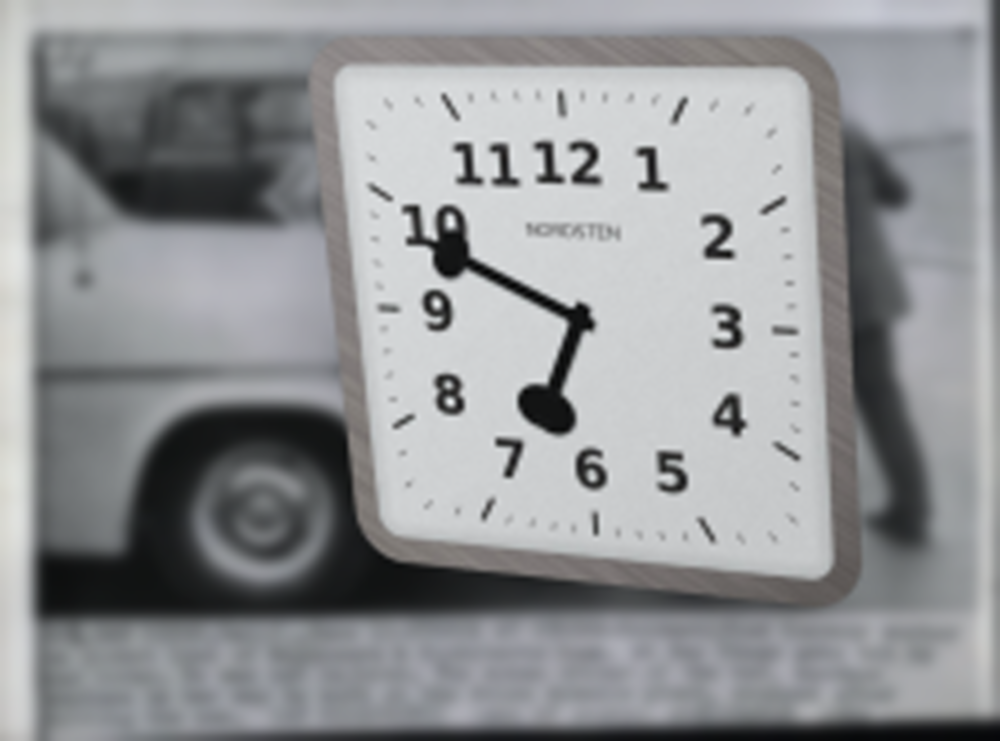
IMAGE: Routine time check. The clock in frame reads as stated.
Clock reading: 6:49
